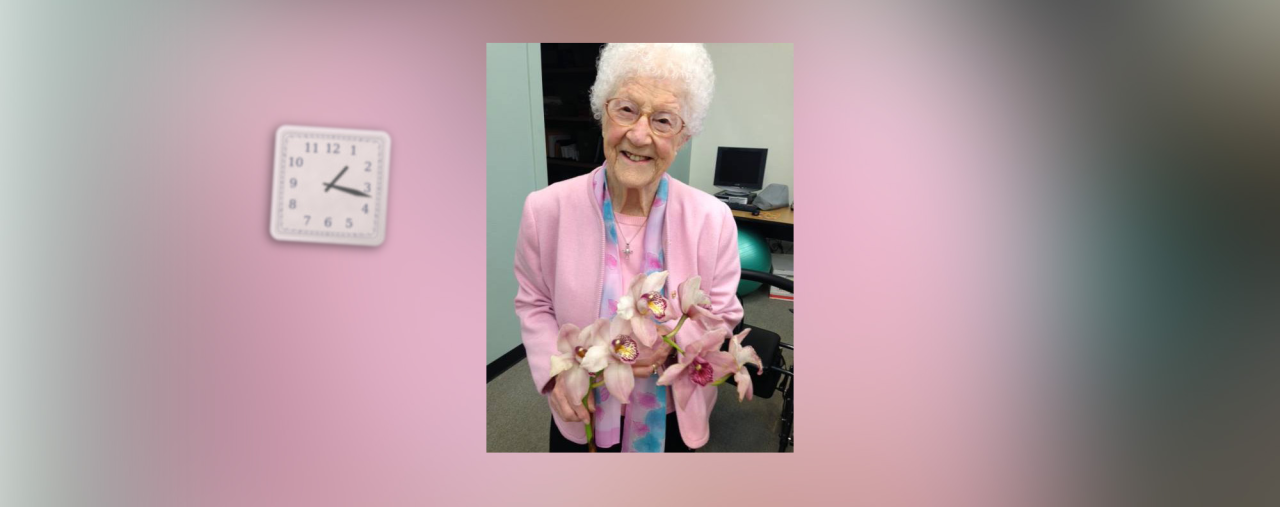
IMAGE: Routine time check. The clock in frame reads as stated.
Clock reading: 1:17
